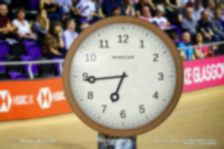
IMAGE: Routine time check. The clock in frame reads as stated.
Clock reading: 6:44
